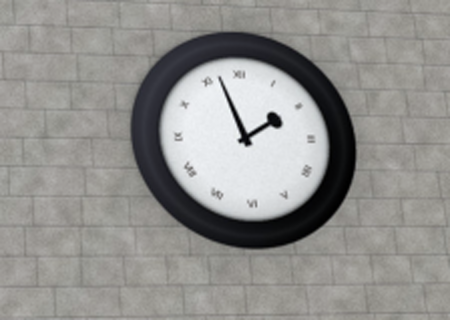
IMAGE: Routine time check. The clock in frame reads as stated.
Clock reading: 1:57
